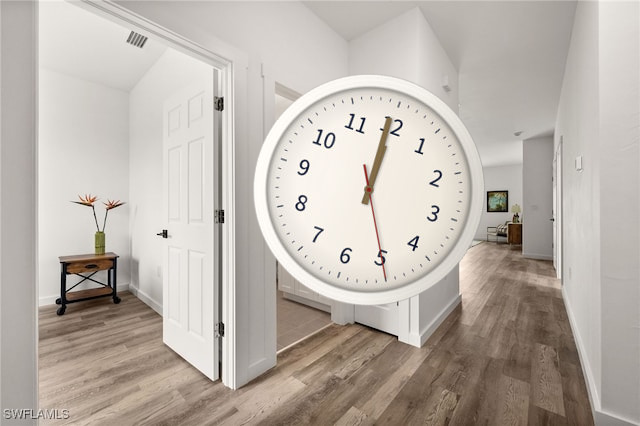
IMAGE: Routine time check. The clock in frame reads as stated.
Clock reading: 11:59:25
